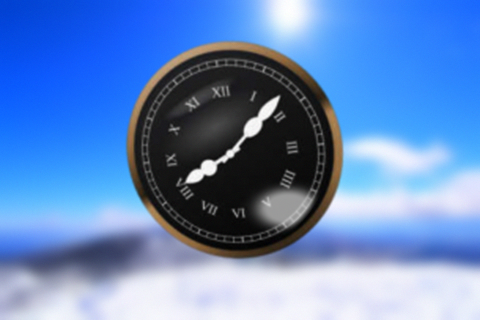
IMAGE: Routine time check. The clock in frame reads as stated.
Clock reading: 8:08
